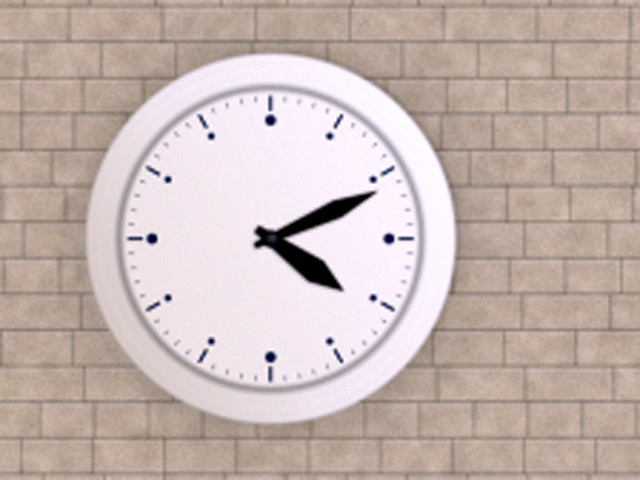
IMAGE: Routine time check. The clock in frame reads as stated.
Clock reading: 4:11
